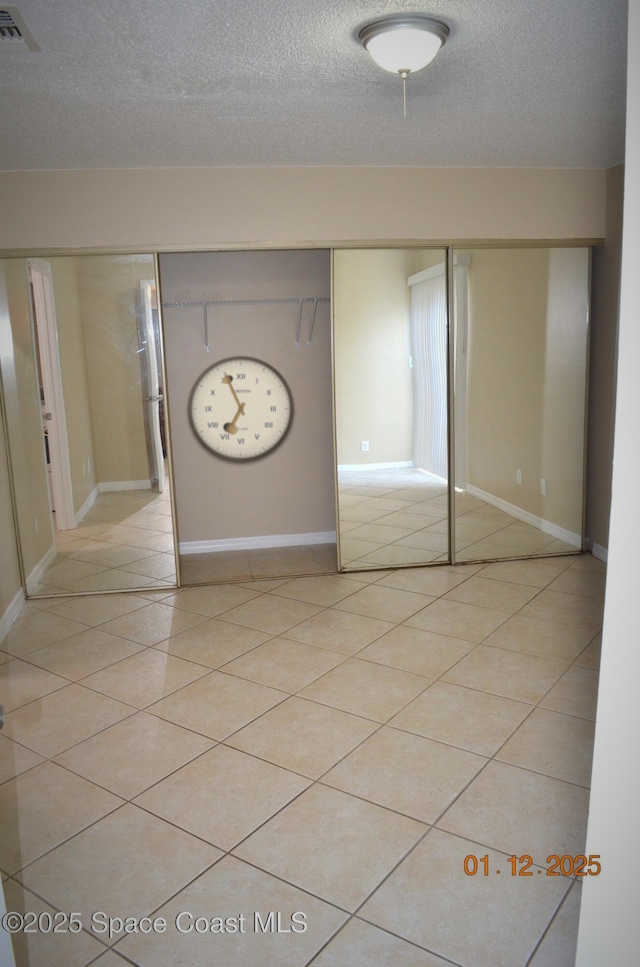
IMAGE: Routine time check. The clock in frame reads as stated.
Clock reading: 6:56
